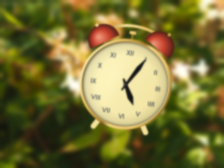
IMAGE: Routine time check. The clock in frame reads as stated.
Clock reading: 5:05
